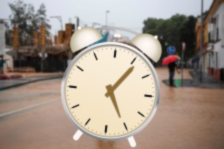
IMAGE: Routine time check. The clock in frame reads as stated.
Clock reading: 5:06
